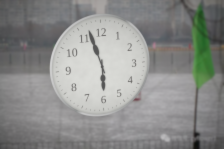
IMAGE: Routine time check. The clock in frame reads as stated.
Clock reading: 5:57
